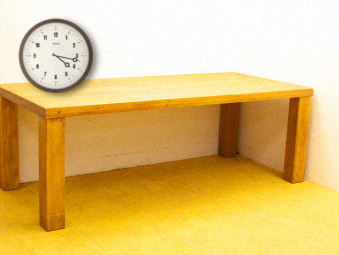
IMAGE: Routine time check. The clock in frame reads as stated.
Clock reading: 4:17
